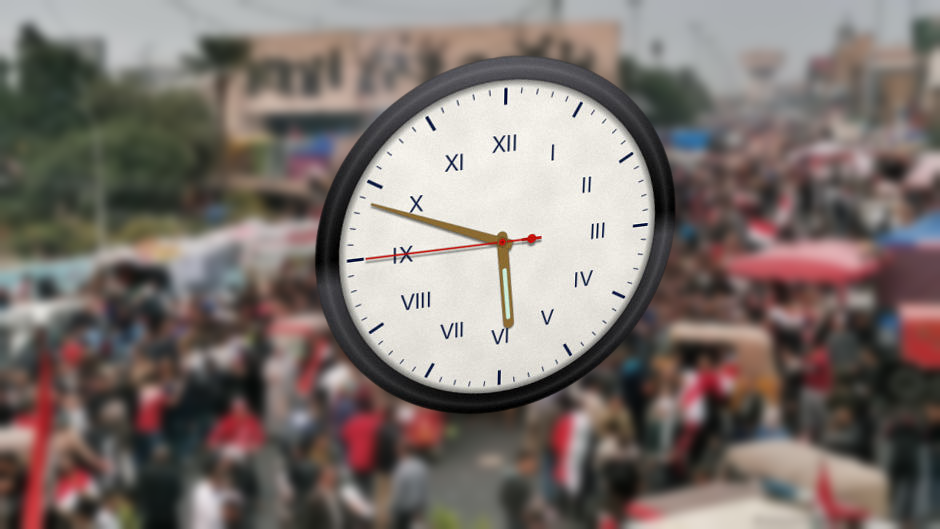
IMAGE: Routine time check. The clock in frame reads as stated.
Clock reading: 5:48:45
